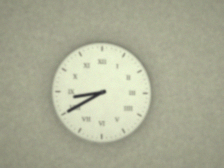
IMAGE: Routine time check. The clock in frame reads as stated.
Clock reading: 8:40
